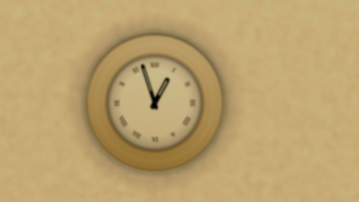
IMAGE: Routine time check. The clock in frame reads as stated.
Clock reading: 12:57
